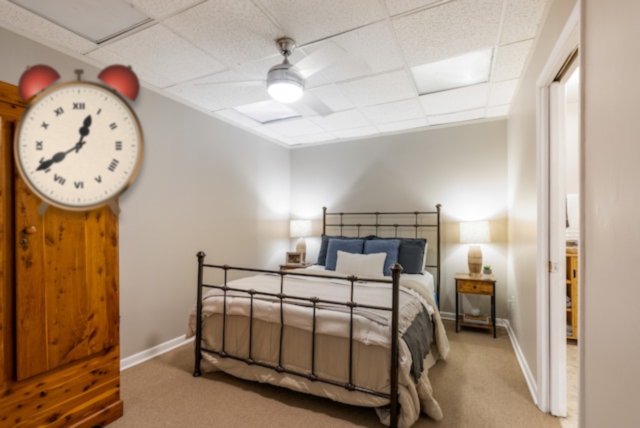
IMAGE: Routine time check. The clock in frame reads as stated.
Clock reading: 12:40
